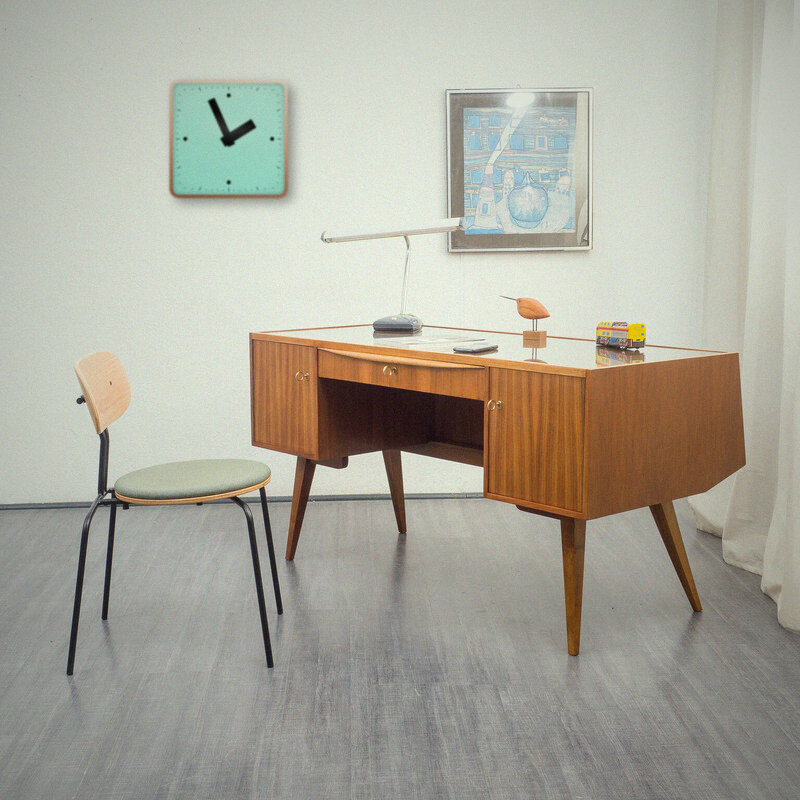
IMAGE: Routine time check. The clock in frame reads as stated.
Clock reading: 1:56
